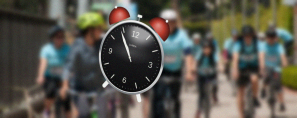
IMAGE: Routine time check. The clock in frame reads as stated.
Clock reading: 10:54
